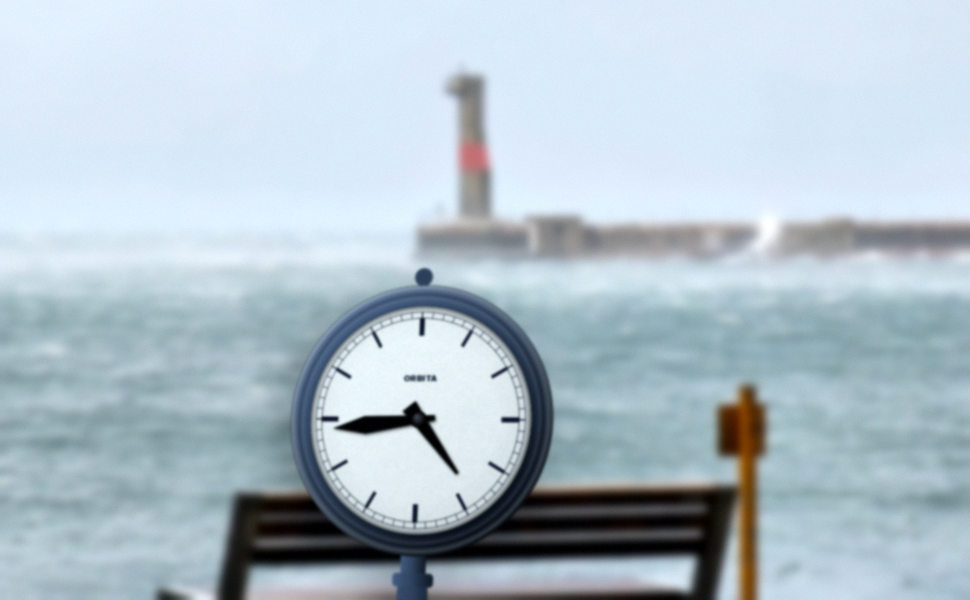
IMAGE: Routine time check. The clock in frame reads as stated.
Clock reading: 4:44
